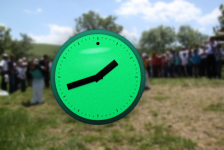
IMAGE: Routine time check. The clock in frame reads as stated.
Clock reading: 1:42
